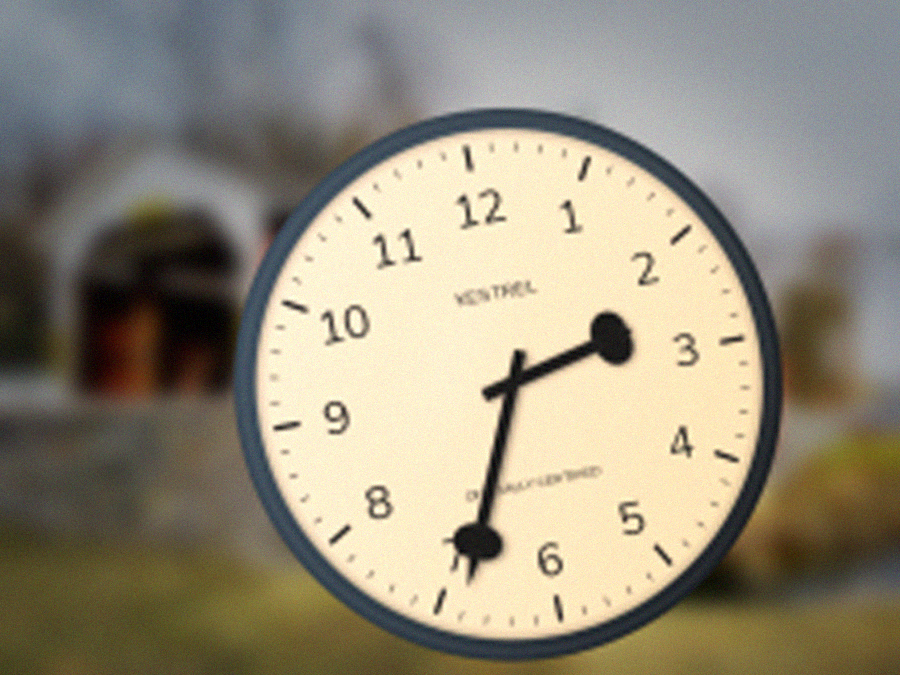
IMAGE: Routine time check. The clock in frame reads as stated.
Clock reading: 2:34
